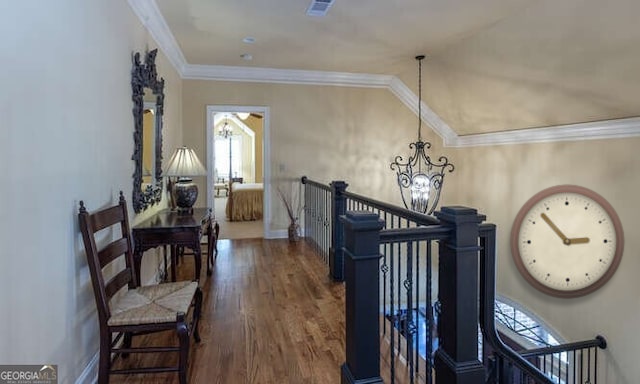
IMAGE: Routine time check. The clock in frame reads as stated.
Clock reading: 2:53
